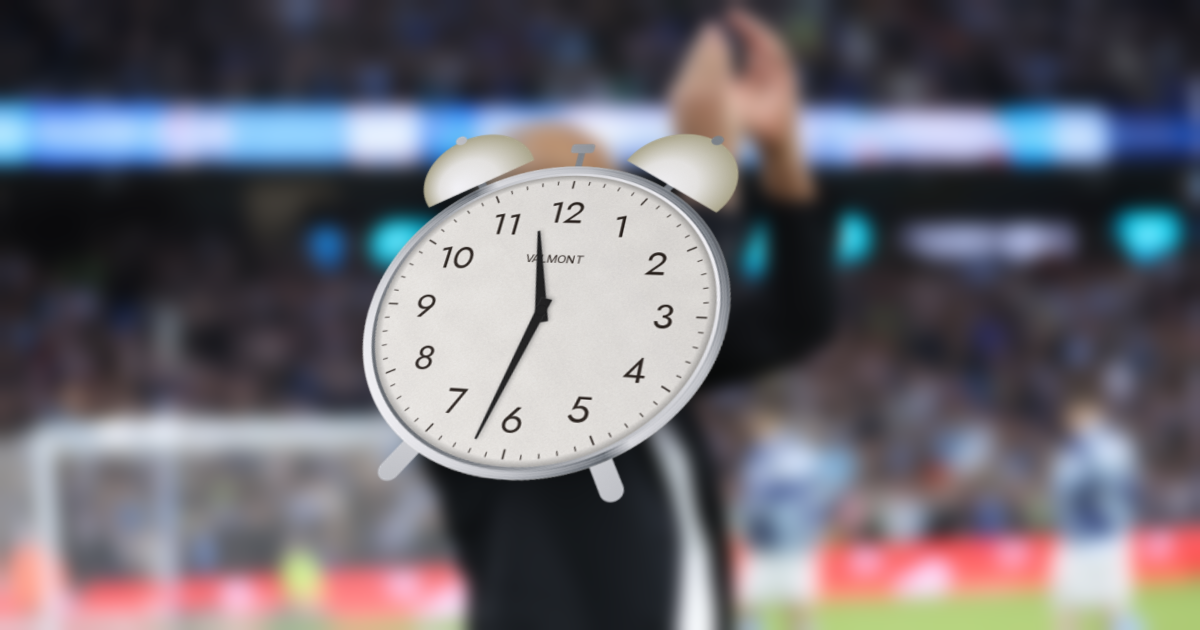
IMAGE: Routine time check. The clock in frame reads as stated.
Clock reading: 11:32
